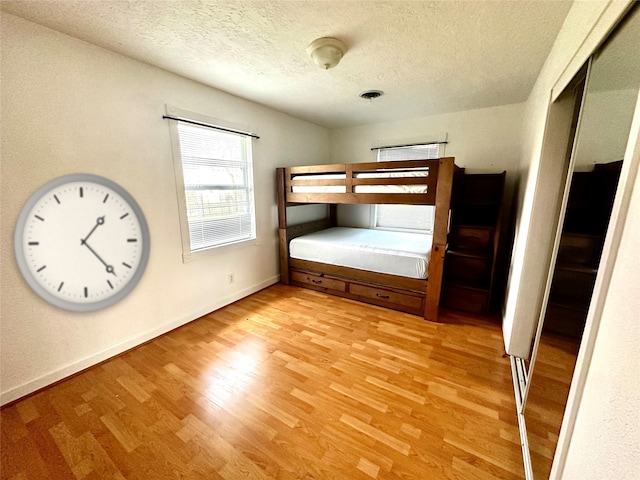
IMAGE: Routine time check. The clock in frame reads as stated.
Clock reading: 1:23
